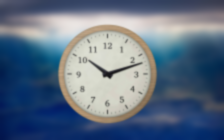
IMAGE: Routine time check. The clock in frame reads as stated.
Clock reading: 10:12
